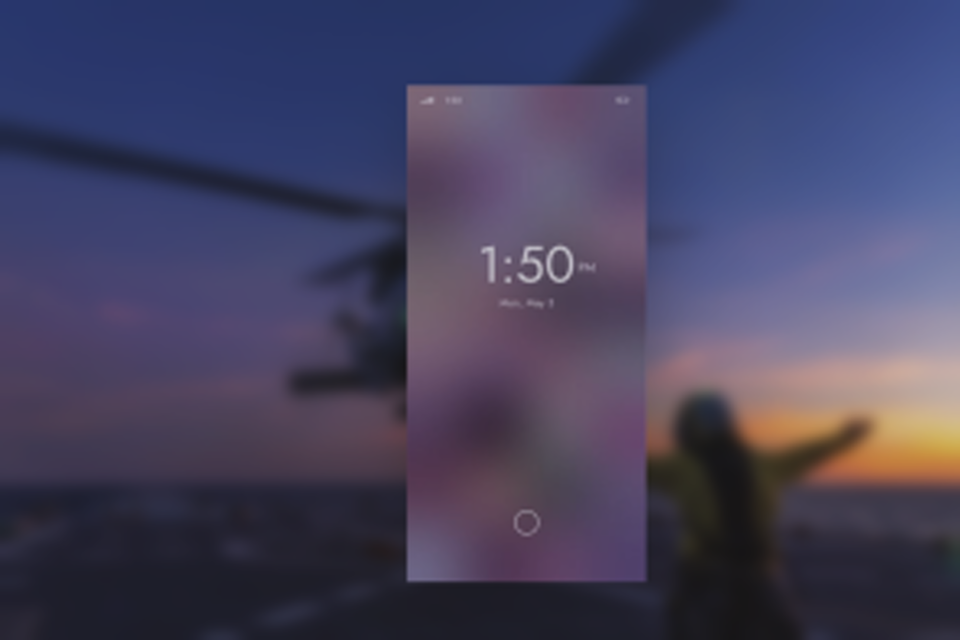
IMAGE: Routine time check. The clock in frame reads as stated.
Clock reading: 1:50
